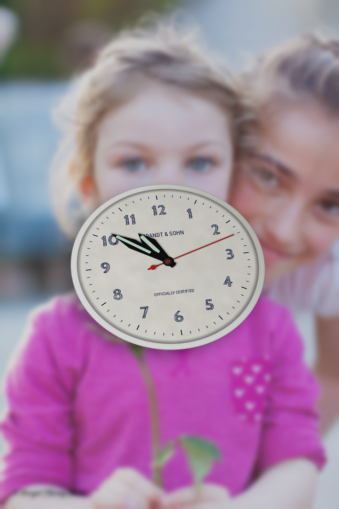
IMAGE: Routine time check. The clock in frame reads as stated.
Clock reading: 10:51:12
